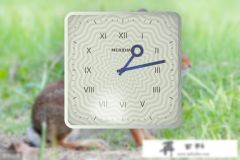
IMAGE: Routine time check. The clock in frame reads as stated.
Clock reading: 1:13
